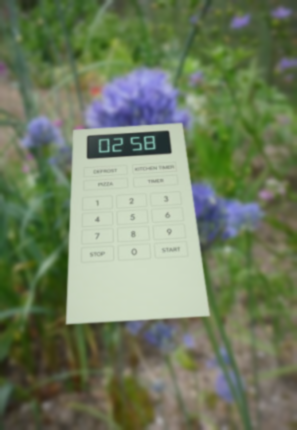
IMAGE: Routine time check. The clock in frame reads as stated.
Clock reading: 2:58
